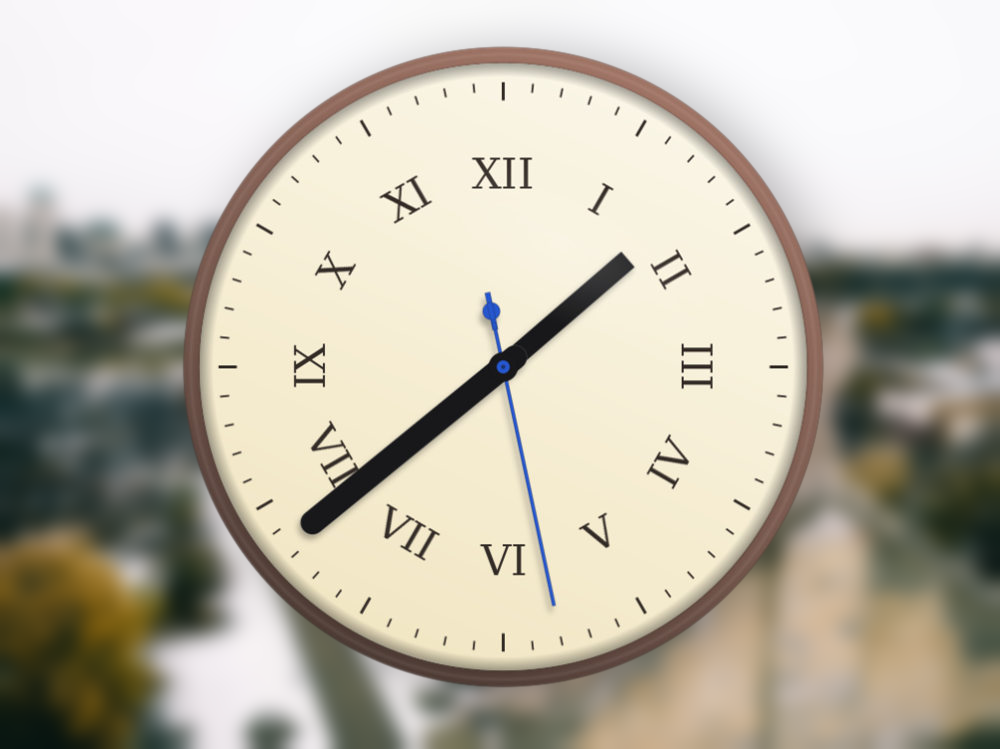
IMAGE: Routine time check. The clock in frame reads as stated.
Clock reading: 1:38:28
